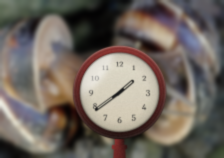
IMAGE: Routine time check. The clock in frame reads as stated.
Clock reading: 1:39
